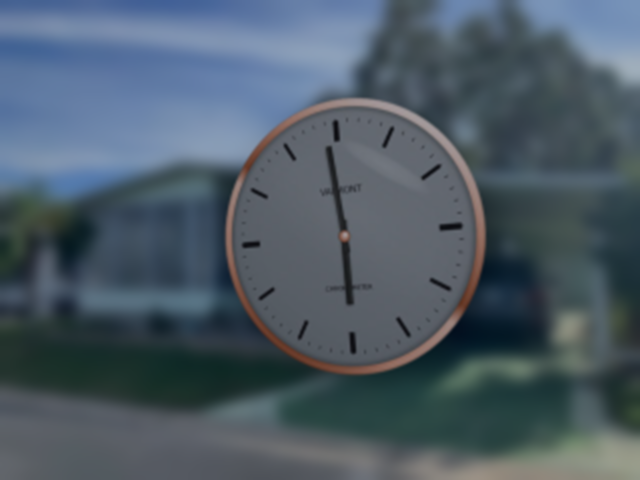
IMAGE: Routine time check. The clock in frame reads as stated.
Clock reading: 5:59
